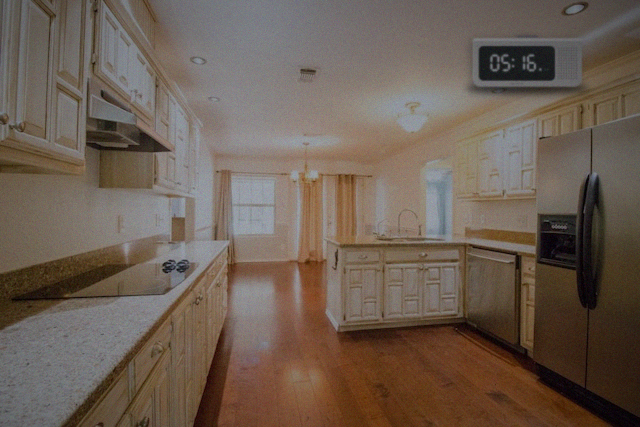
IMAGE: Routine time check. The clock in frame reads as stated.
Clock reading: 5:16
